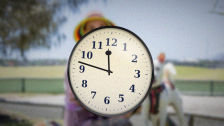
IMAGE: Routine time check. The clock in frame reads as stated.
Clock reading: 11:47
